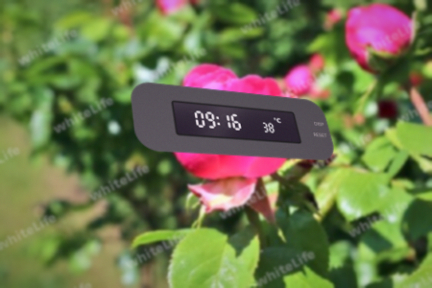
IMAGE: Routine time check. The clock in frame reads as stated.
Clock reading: 9:16
